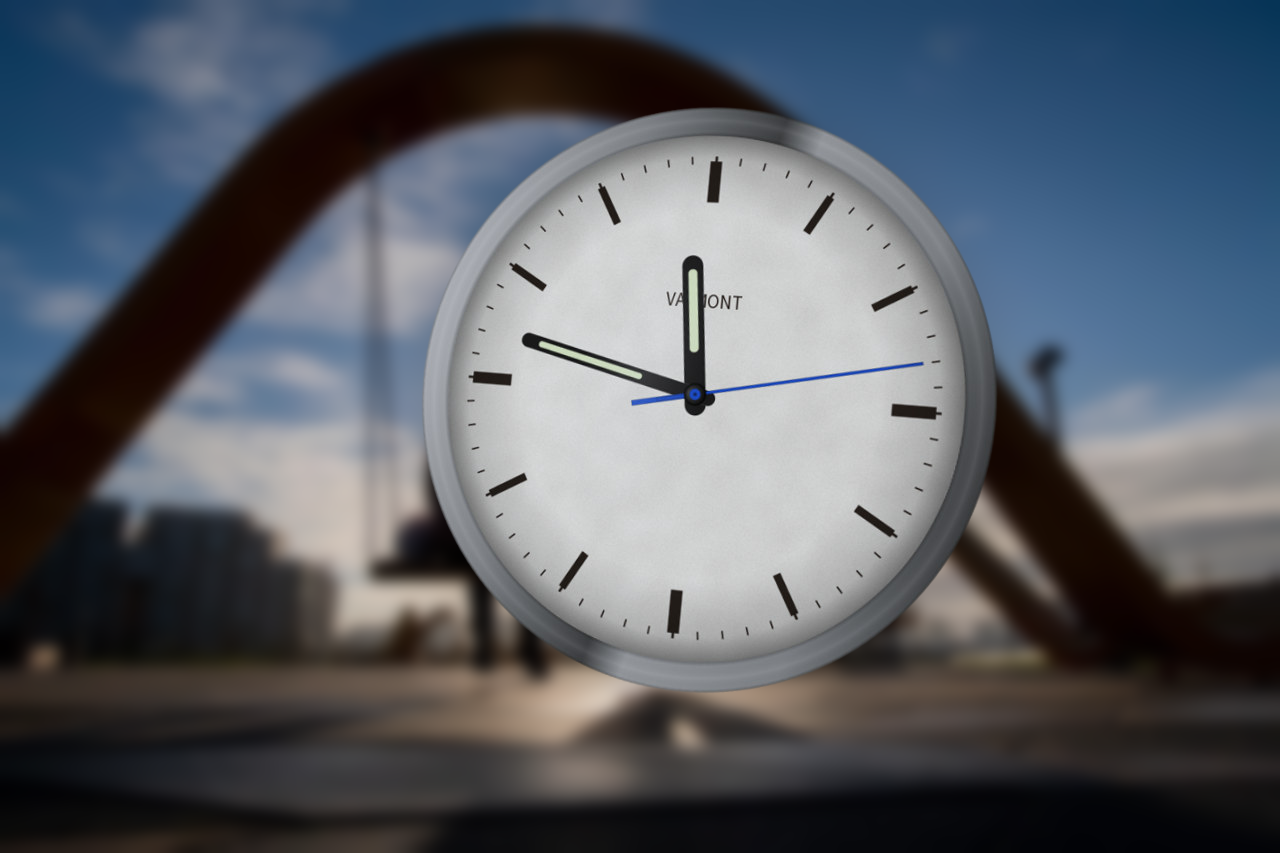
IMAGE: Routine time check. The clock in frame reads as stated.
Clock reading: 11:47:13
